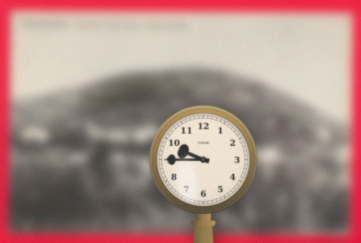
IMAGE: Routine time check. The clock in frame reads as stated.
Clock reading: 9:45
